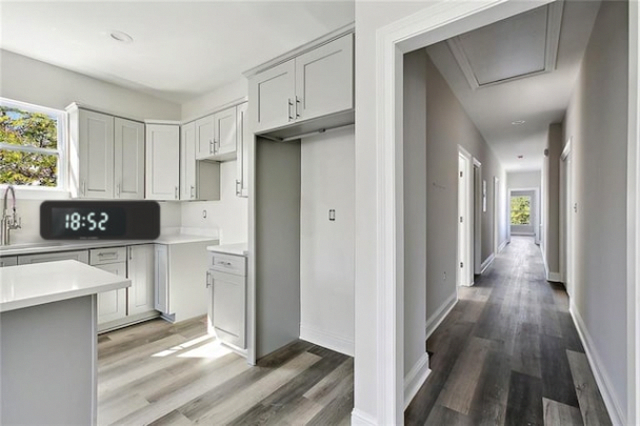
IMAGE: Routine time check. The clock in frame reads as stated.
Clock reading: 18:52
